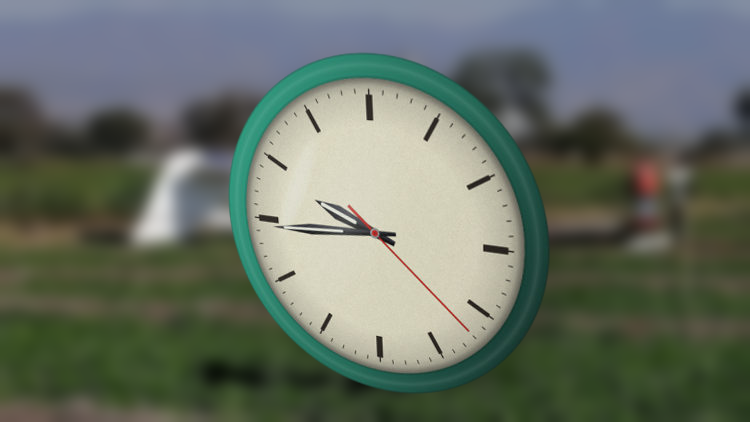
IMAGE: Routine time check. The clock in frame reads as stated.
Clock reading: 9:44:22
